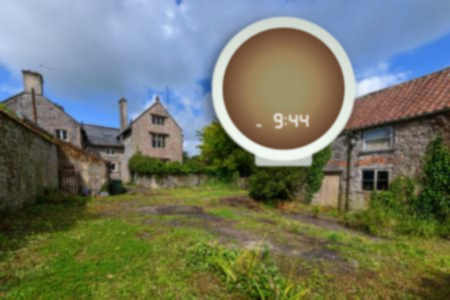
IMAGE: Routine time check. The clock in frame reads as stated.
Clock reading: 9:44
